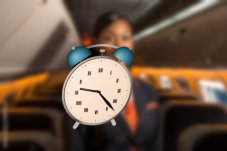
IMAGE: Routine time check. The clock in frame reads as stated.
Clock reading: 9:23
